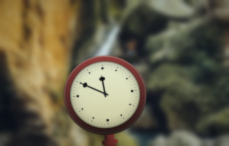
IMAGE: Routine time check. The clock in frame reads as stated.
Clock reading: 11:50
